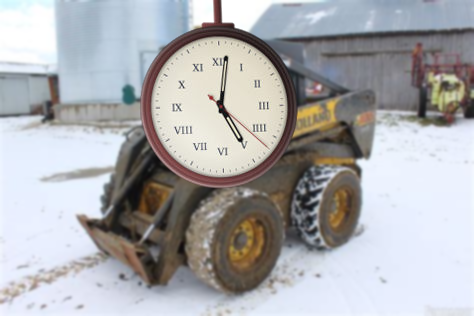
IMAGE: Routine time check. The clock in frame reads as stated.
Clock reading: 5:01:22
